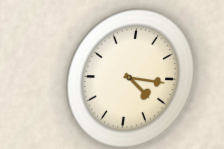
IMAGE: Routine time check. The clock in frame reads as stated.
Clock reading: 4:16
